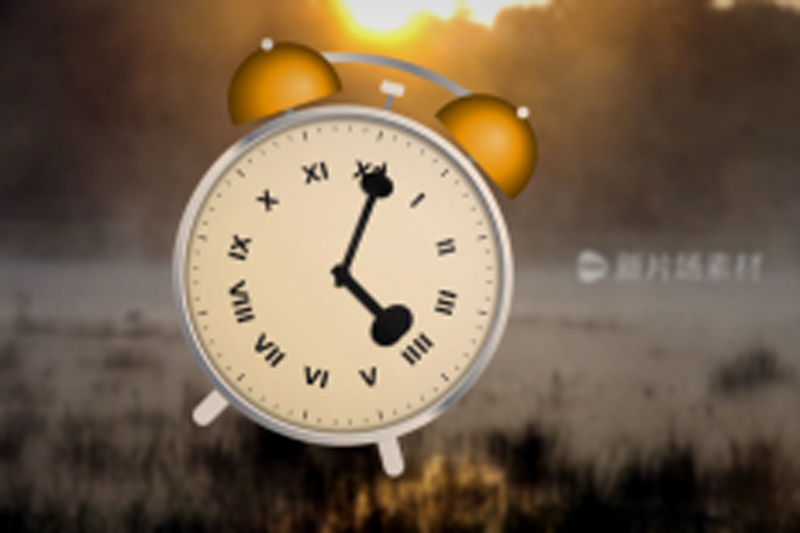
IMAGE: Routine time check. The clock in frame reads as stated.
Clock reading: 4:01
